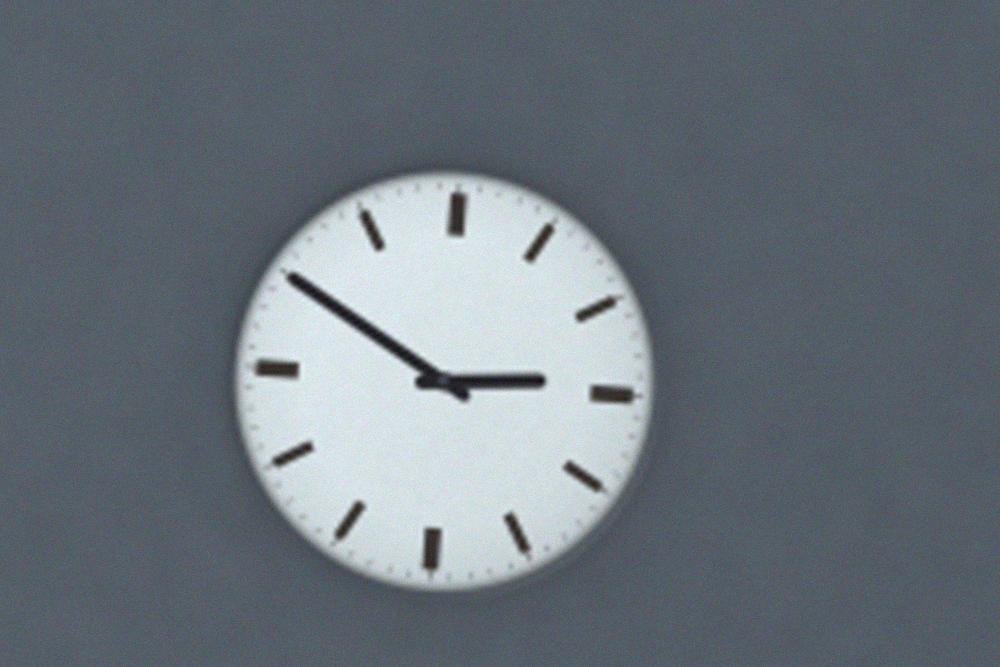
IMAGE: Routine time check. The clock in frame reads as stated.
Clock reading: 2:50
